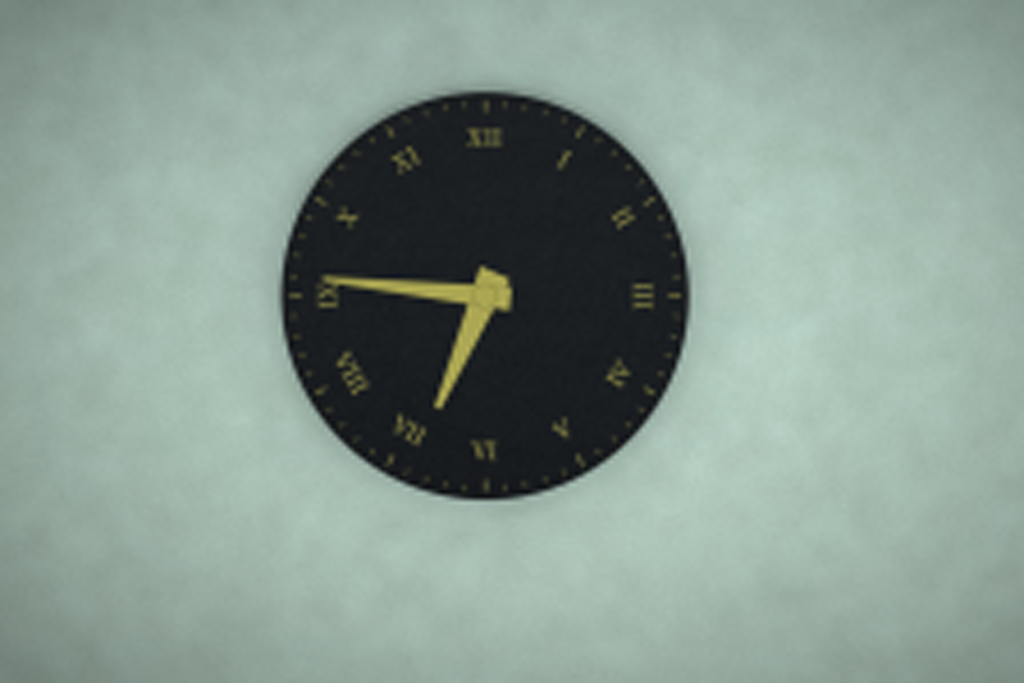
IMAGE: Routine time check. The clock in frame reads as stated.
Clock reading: 6:46
